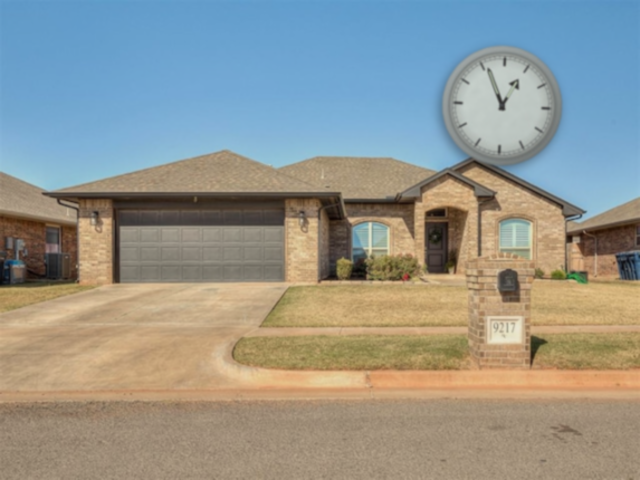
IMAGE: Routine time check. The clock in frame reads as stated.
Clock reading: 12:56
